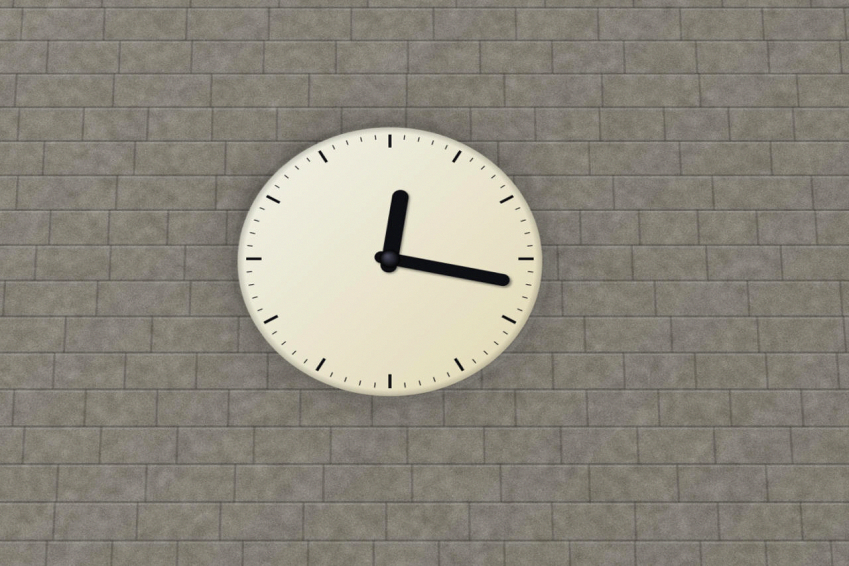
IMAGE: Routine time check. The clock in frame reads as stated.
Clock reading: 12:17
